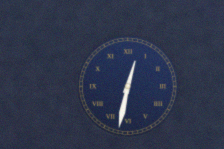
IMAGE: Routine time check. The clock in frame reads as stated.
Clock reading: 12:32
